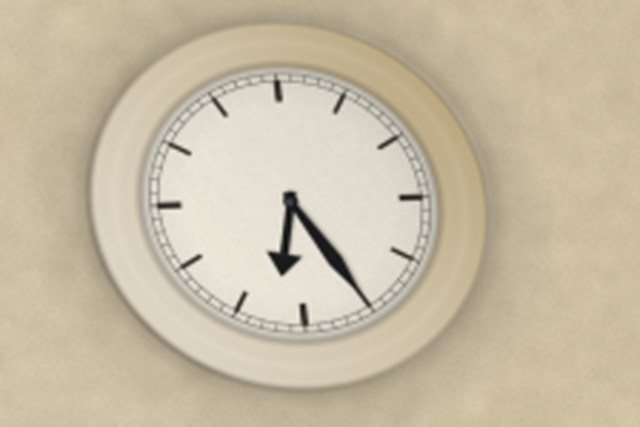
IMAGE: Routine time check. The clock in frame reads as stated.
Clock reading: 6:25
